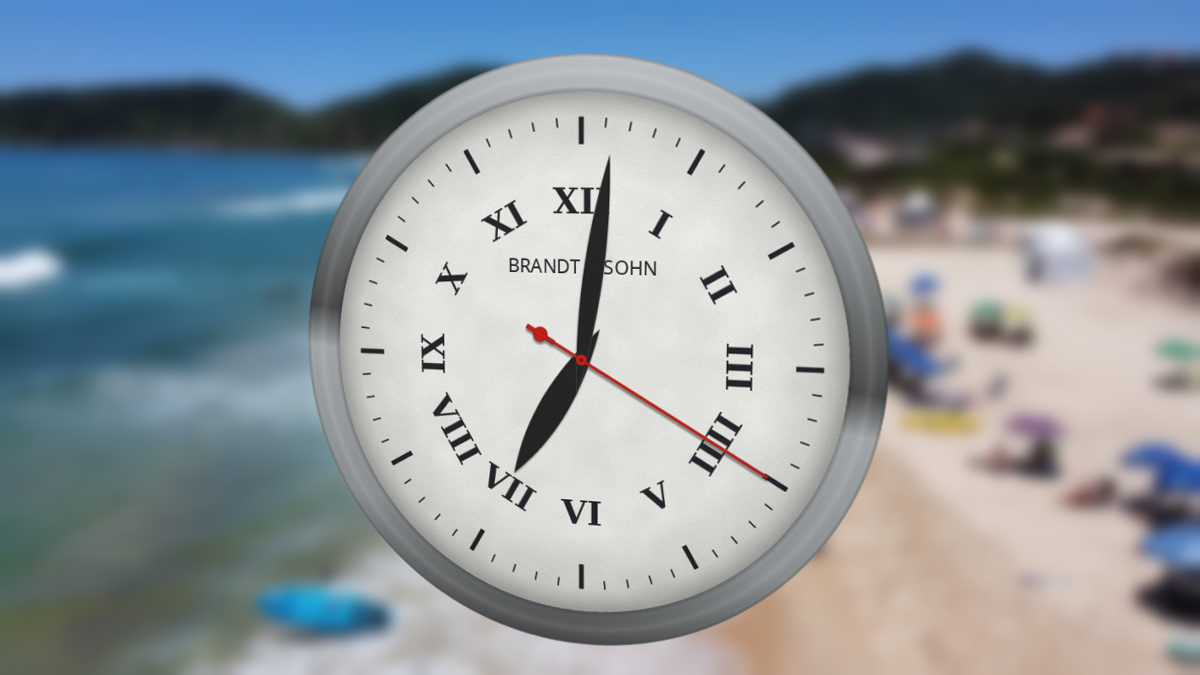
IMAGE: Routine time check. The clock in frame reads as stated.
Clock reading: 7:01:20
